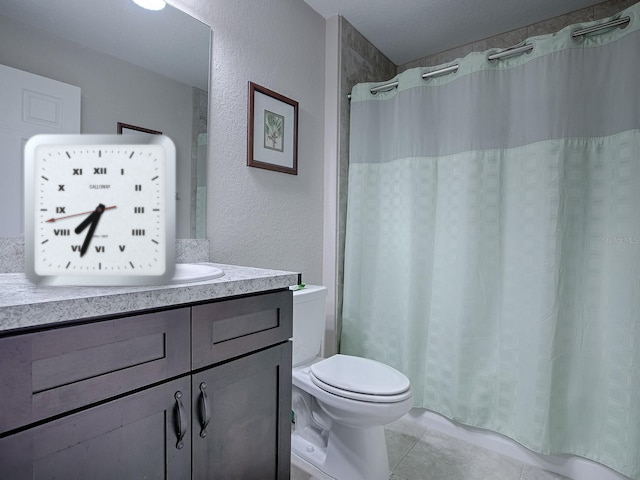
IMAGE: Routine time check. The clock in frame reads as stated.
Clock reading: 7:33:43
